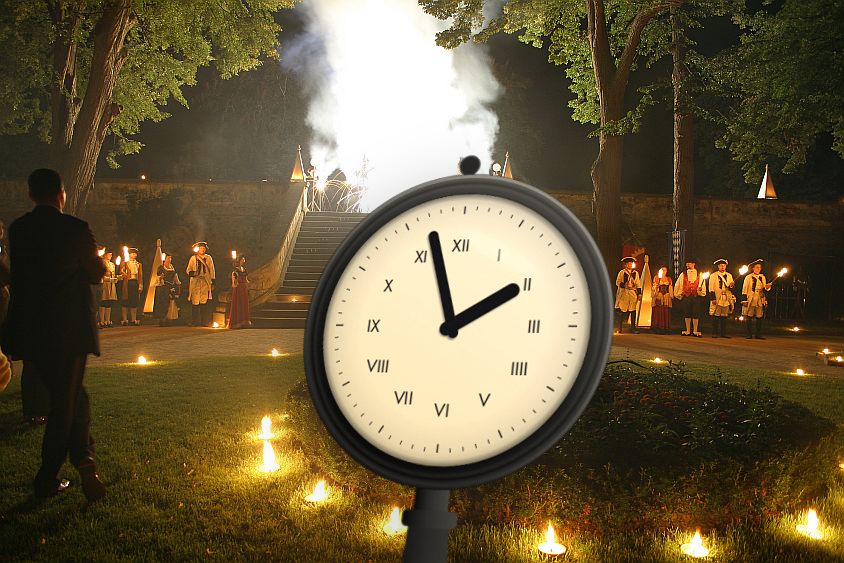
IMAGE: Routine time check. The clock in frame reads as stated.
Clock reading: 1:57
